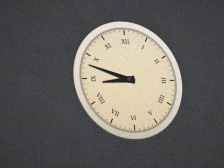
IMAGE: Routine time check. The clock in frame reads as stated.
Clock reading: 8:48
